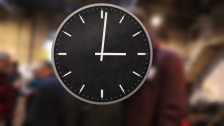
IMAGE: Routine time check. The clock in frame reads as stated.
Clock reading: 3:01
